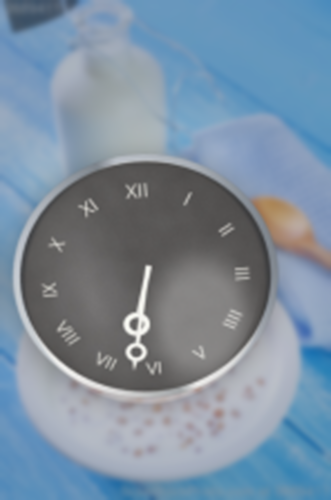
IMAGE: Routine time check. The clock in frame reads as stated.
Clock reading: 6:32
